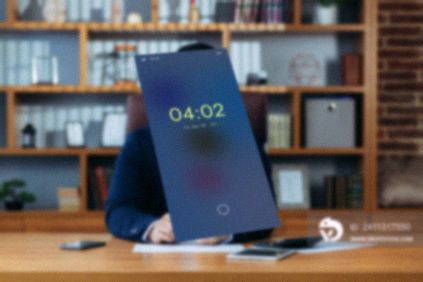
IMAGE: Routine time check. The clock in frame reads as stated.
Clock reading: 4:02
